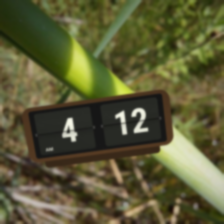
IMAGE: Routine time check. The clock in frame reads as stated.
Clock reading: 4:12
